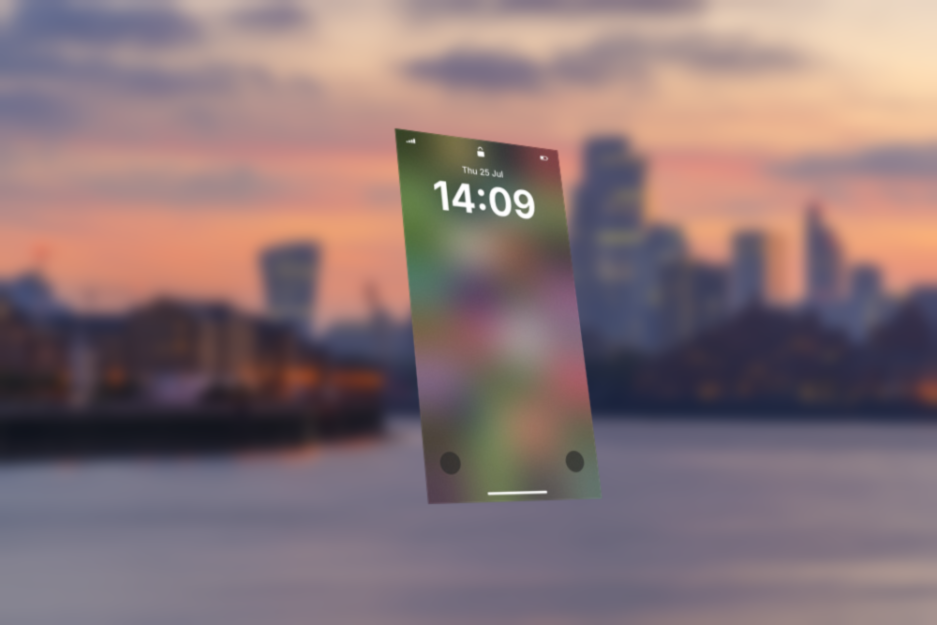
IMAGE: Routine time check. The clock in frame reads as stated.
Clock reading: 14:09
